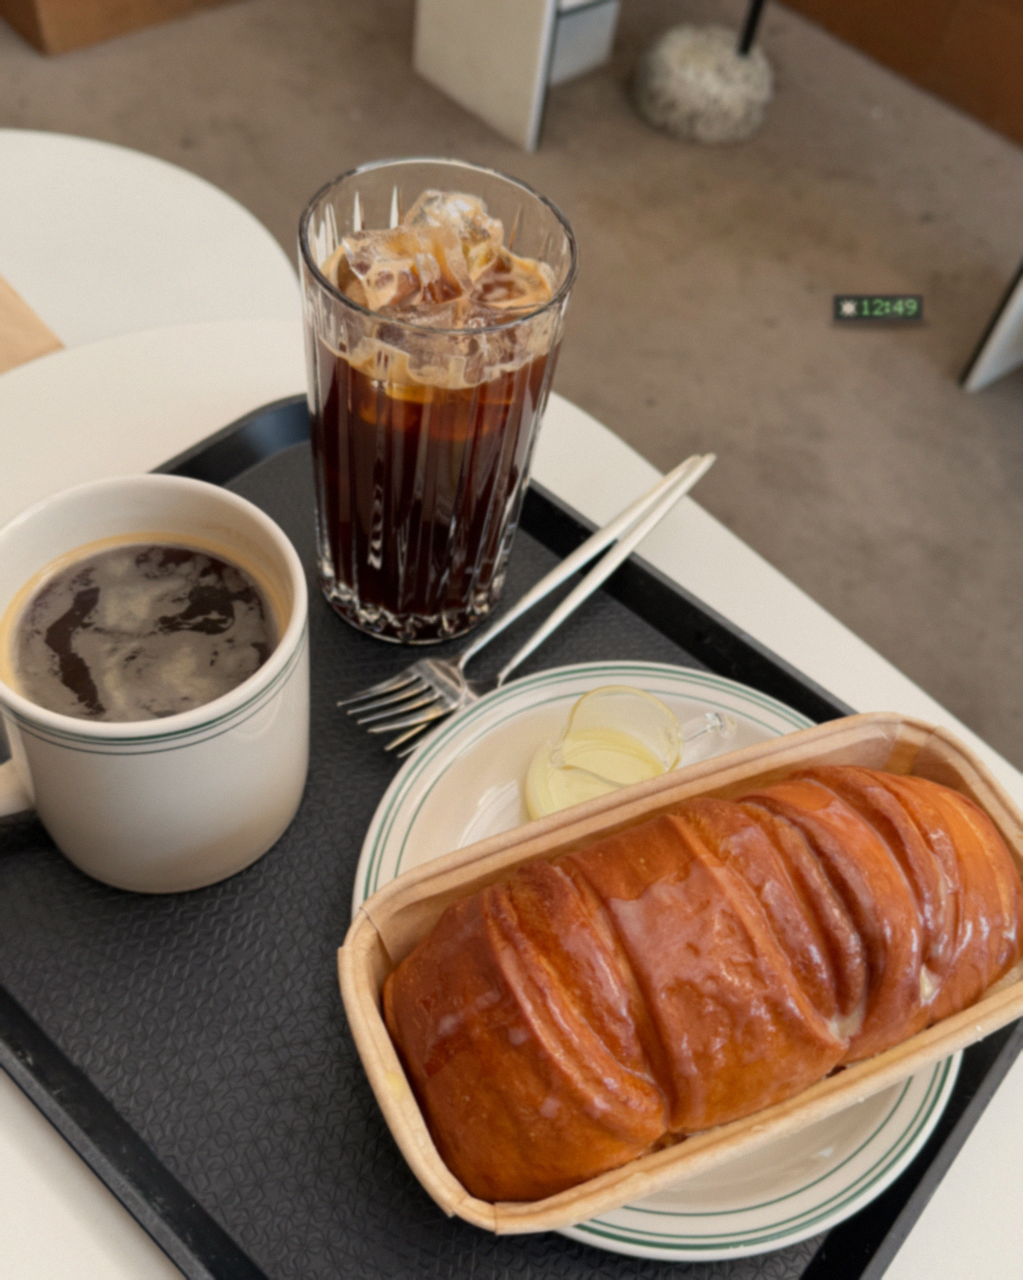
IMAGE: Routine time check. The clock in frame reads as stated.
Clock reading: 12:49
